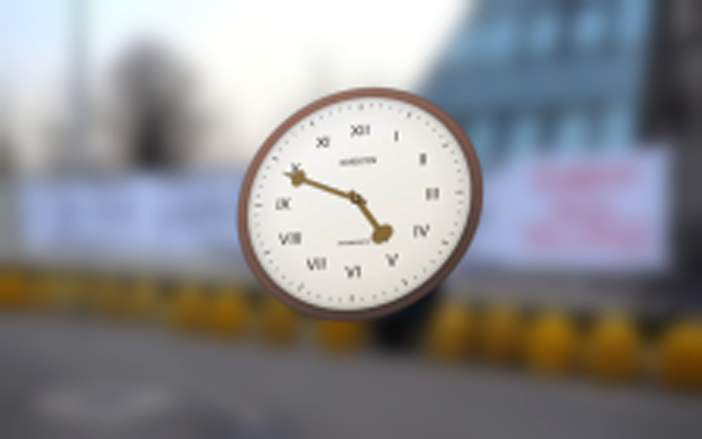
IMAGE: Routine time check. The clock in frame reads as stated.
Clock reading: 4:49
